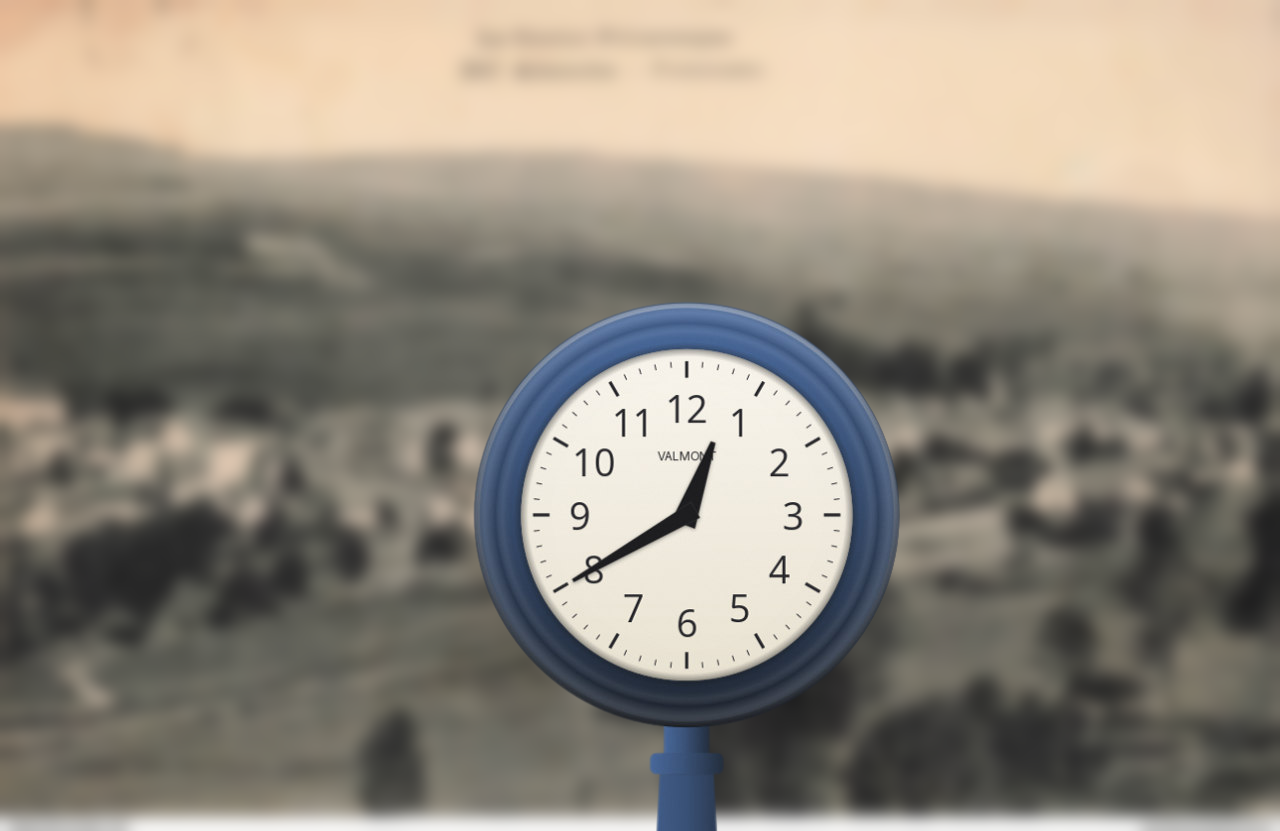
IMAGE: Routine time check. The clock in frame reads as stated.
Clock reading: 12:40
